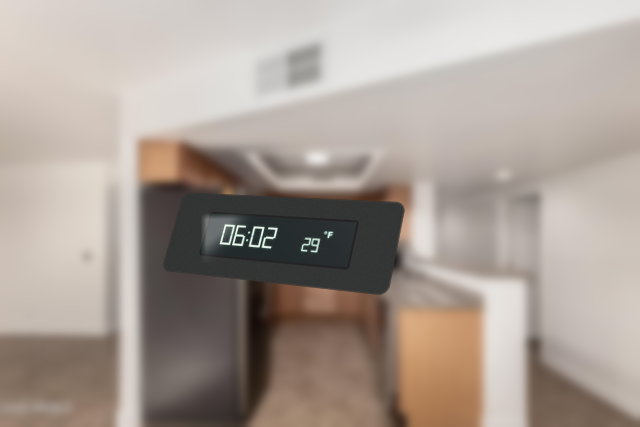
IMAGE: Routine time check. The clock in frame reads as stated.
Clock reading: 6:02
